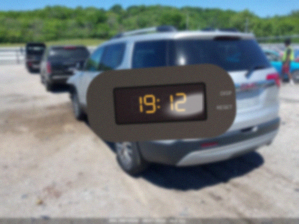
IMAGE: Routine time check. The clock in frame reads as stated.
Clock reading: 19:12
